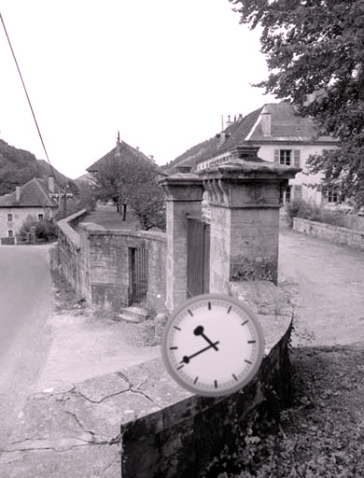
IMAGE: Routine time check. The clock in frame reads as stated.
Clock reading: 10:41
